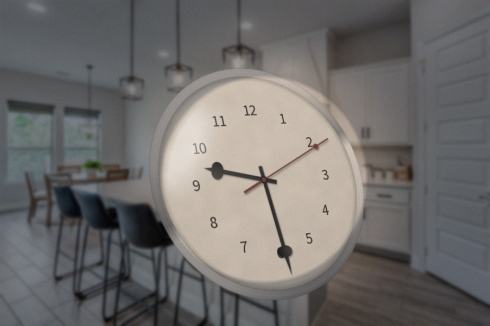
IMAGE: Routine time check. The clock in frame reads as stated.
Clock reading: 9:29:11
